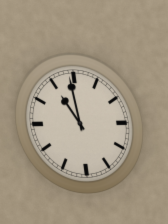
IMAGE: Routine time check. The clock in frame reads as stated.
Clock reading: 10:59
